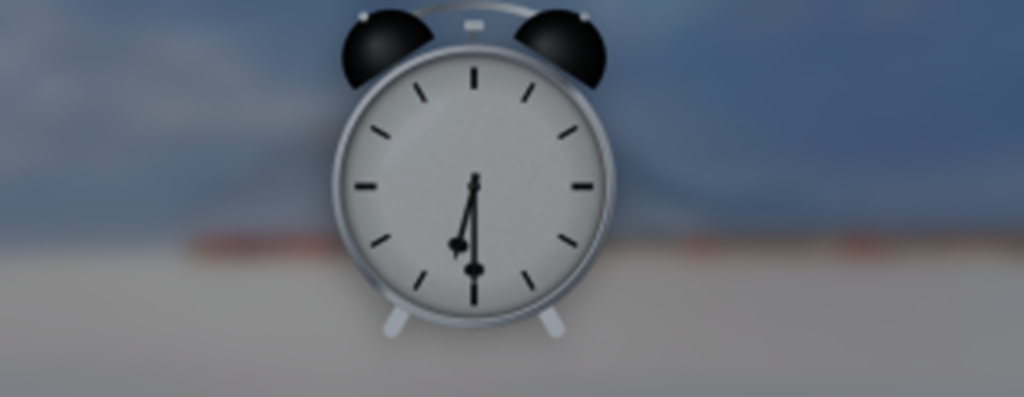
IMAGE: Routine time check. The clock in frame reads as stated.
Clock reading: 6:30
